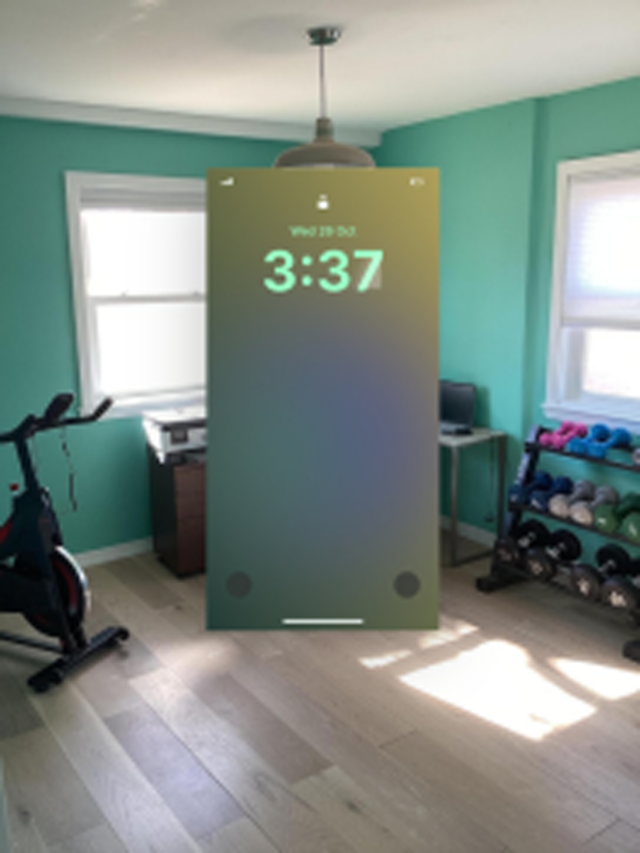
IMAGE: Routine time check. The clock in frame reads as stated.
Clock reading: 3:37
